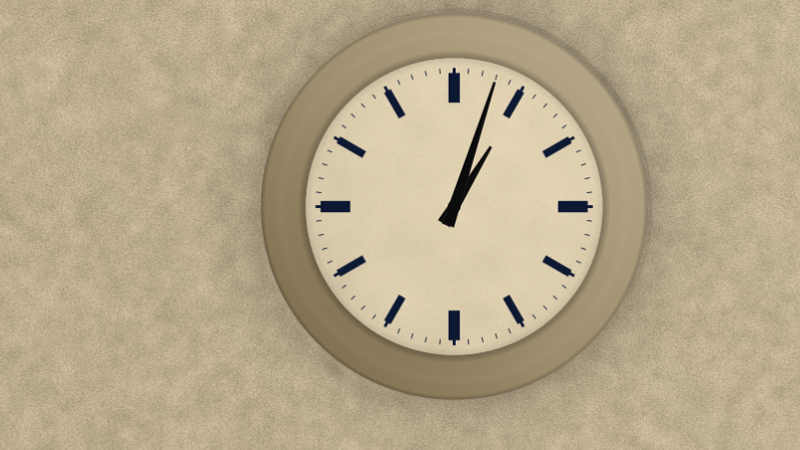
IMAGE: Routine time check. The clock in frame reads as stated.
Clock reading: 1:03
